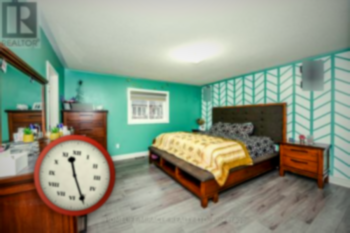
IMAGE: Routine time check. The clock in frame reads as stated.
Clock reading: 11:26
